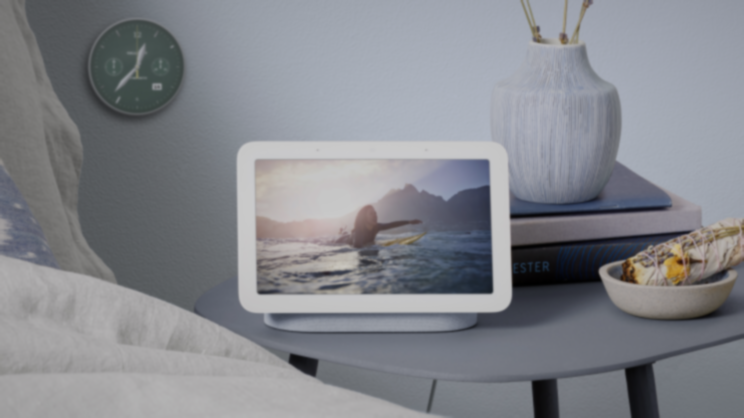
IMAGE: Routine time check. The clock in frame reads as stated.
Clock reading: 12:37
